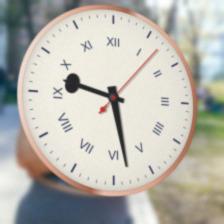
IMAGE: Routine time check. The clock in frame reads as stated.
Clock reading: 9:28:07
